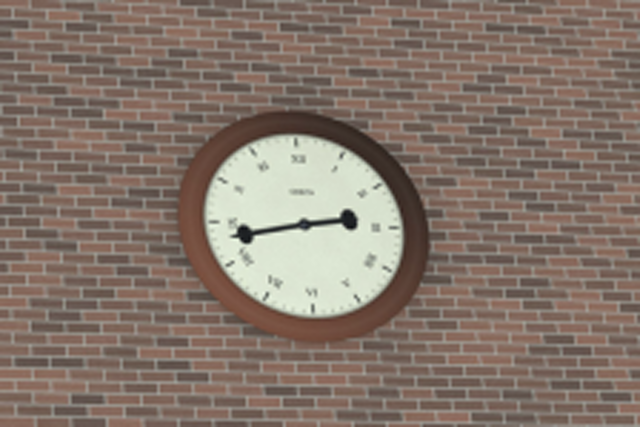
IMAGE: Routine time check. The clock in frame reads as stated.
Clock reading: 2:43
